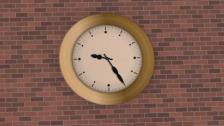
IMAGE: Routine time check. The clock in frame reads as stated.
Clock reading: 9:25
